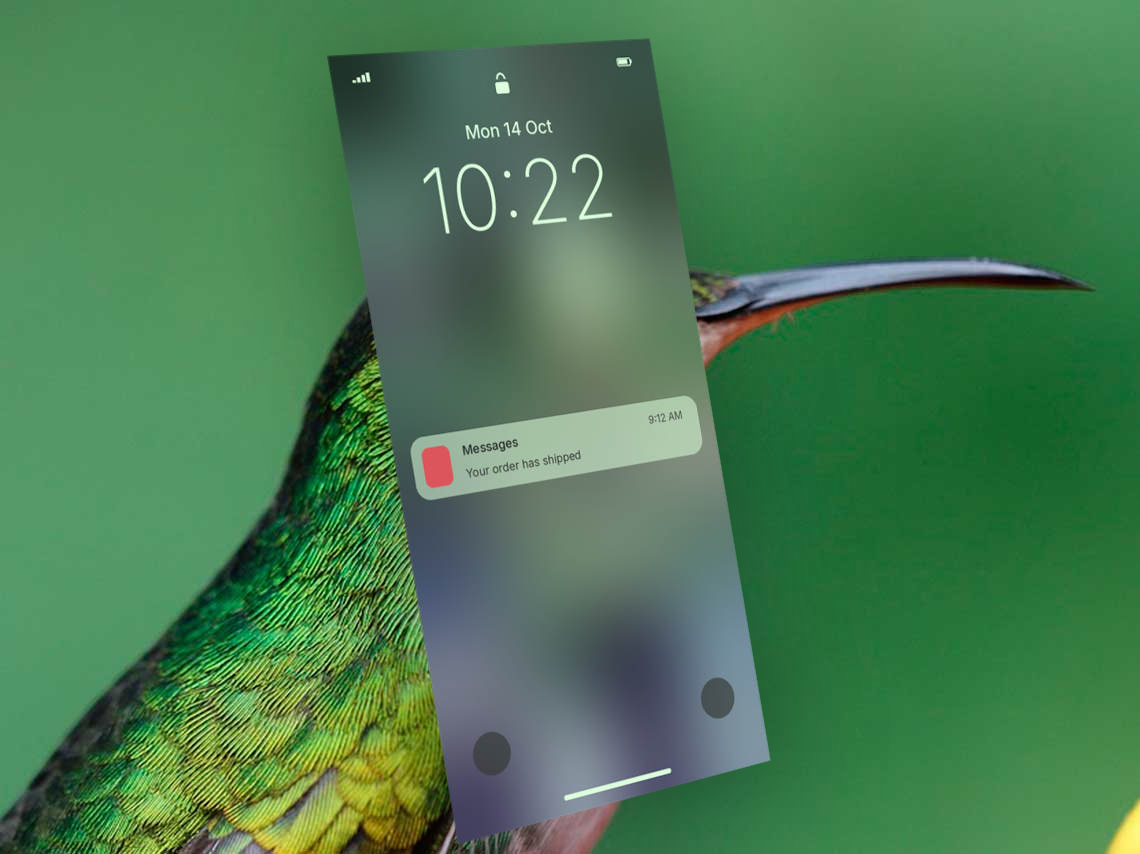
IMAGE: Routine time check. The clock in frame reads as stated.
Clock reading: 10:22
